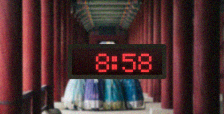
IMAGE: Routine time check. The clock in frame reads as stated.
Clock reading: 8:58
